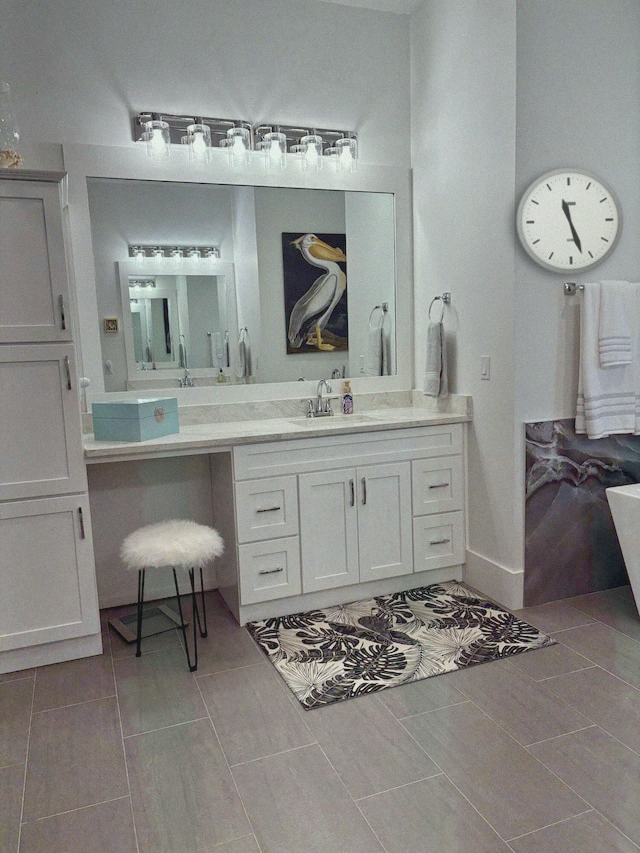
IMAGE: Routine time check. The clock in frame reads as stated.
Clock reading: 11:27
